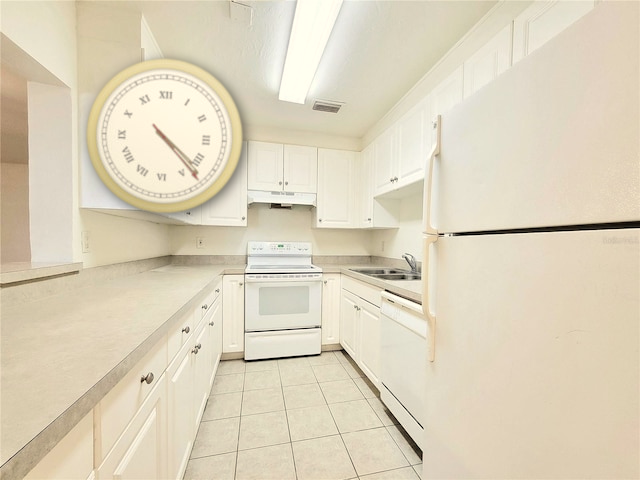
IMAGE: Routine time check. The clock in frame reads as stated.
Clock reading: 4:22:23
